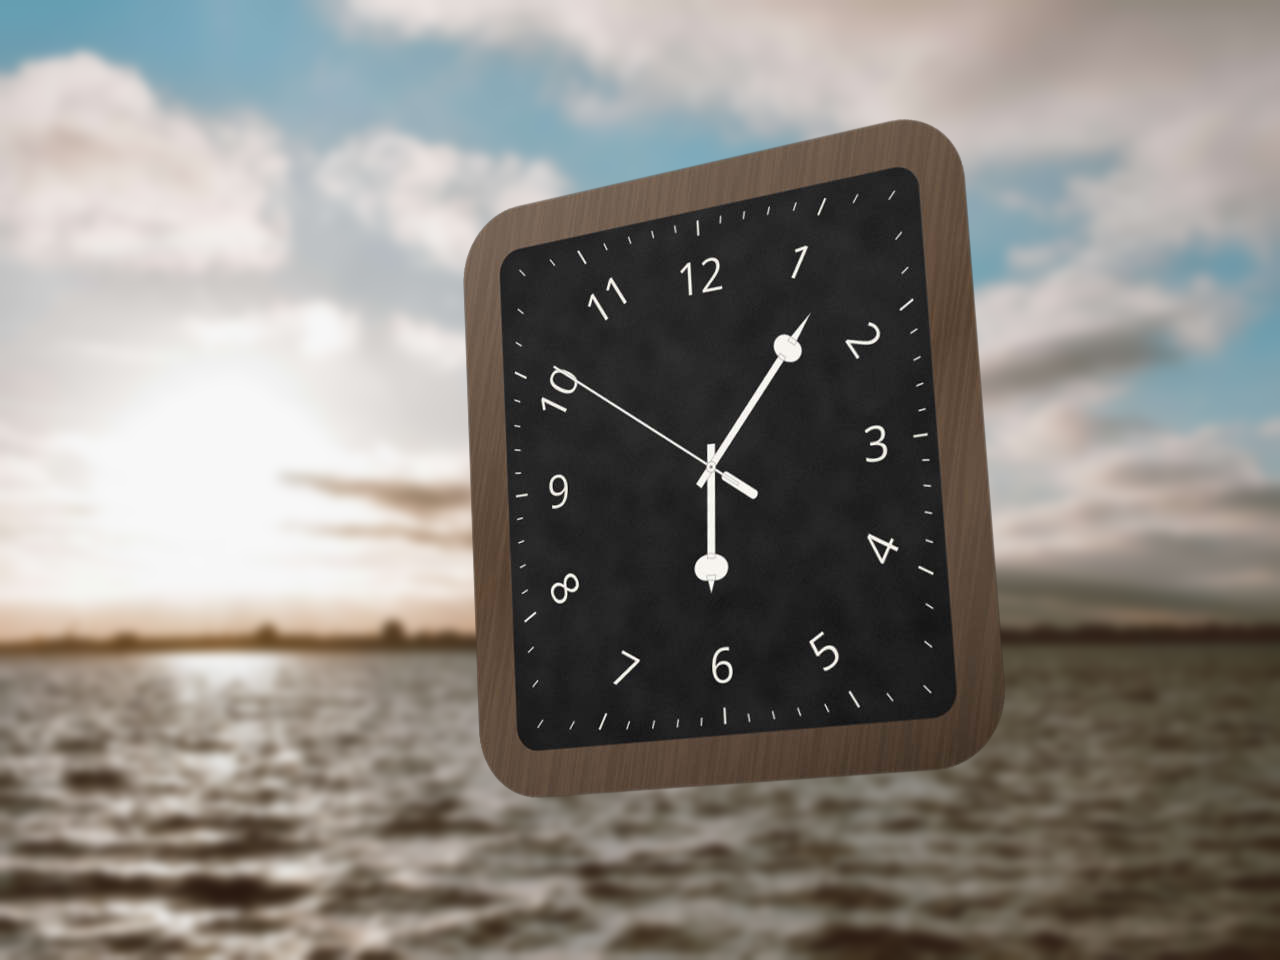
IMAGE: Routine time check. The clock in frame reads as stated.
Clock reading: 6:06:51
